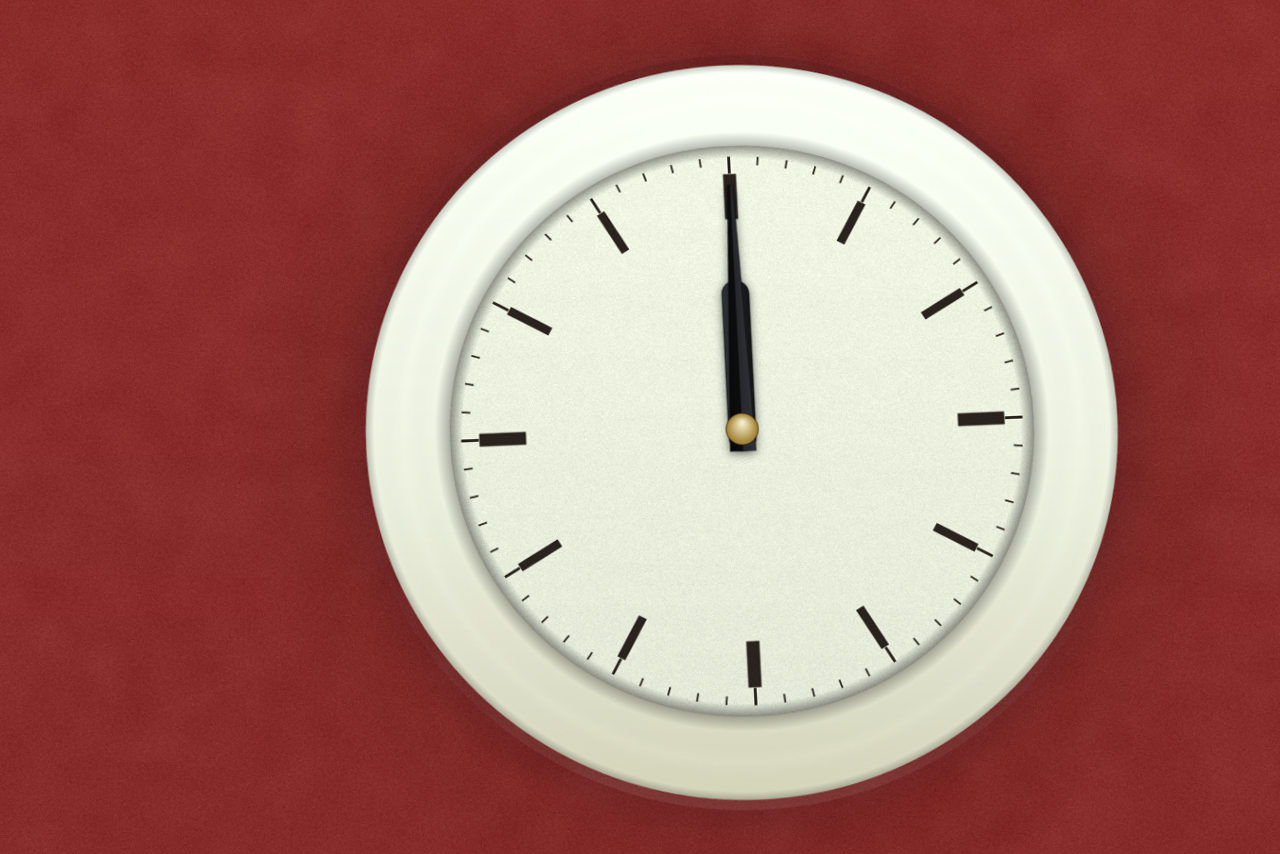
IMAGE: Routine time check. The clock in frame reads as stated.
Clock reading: 12:00
